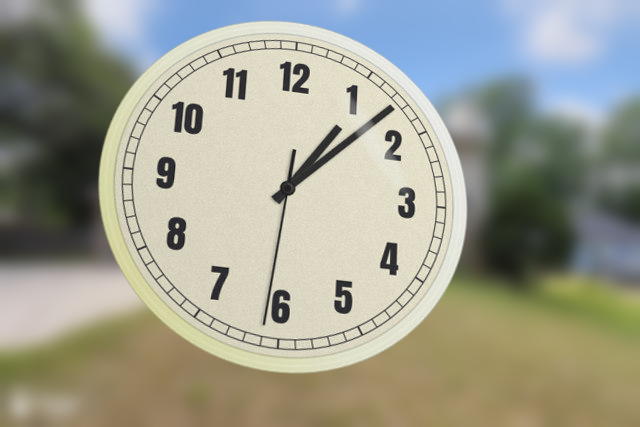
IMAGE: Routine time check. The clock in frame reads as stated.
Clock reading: 1:07:31
